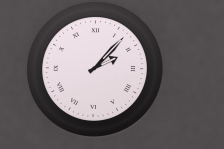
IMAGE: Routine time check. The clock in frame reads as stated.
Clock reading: 2:07
